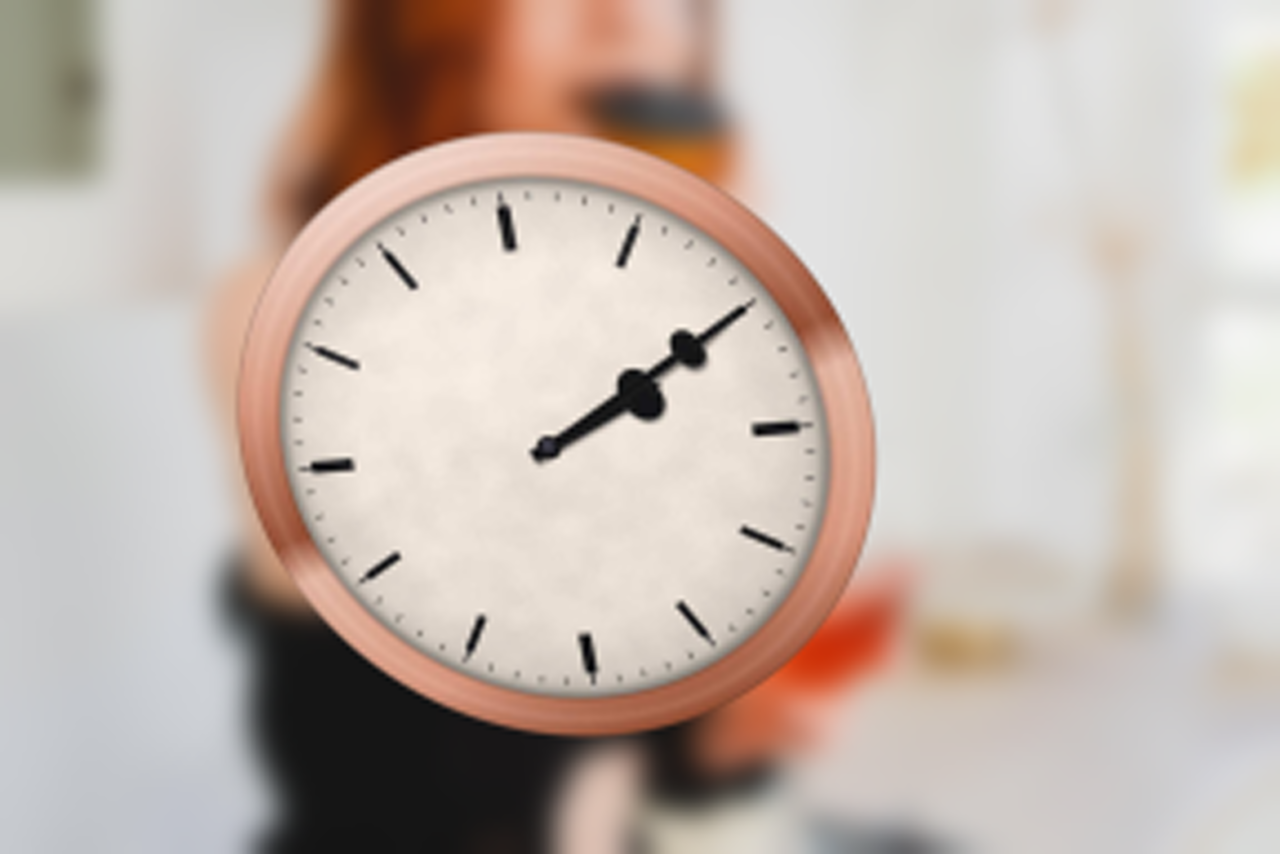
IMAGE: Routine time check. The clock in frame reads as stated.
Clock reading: 2:10
